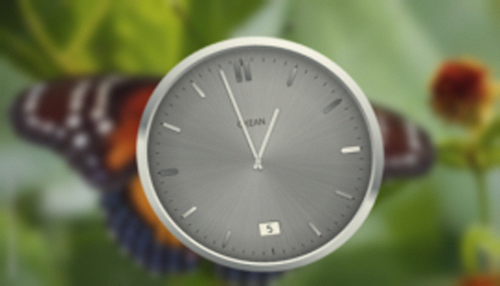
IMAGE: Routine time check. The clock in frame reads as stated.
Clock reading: 12:58
